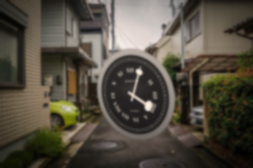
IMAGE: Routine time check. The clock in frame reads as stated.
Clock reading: 4:04
